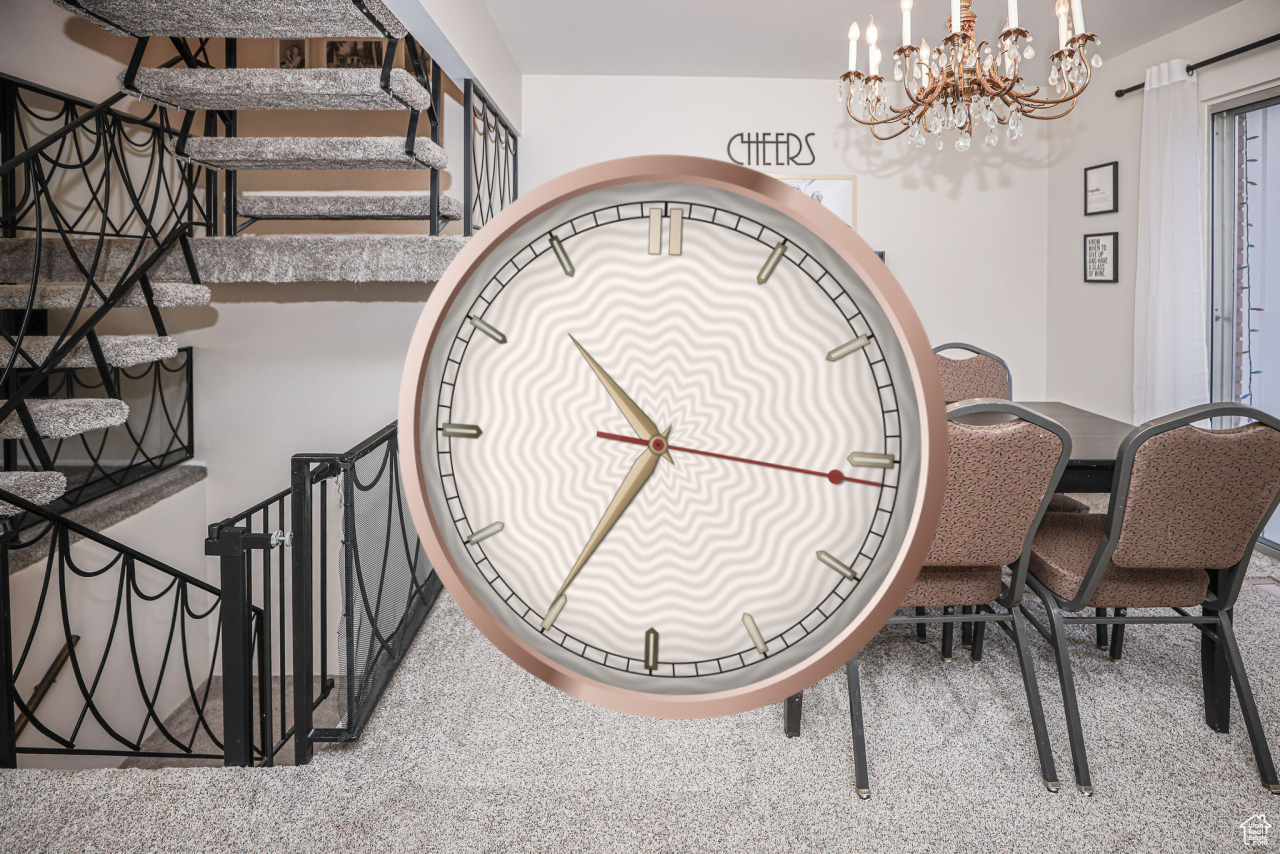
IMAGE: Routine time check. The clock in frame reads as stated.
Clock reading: 10:35:16
